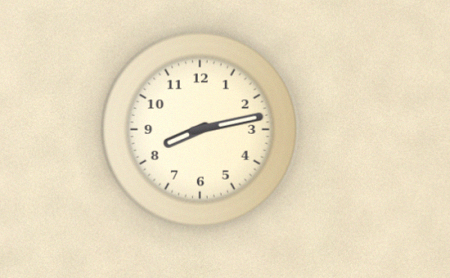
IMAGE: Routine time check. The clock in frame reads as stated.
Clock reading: 8:13
